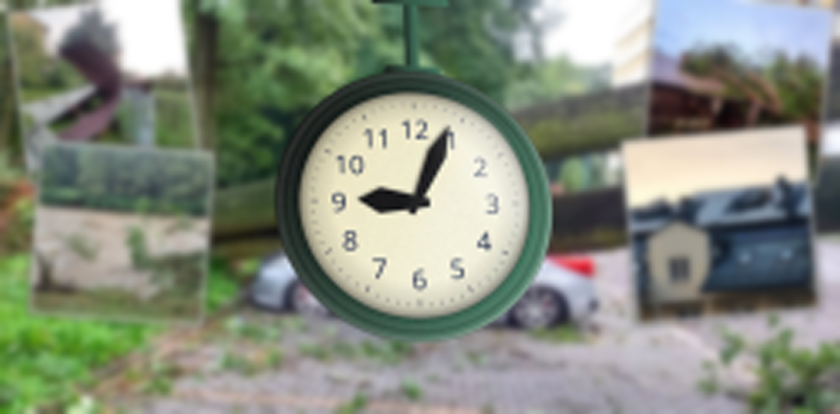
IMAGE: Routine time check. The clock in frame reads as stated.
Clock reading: 9:04
